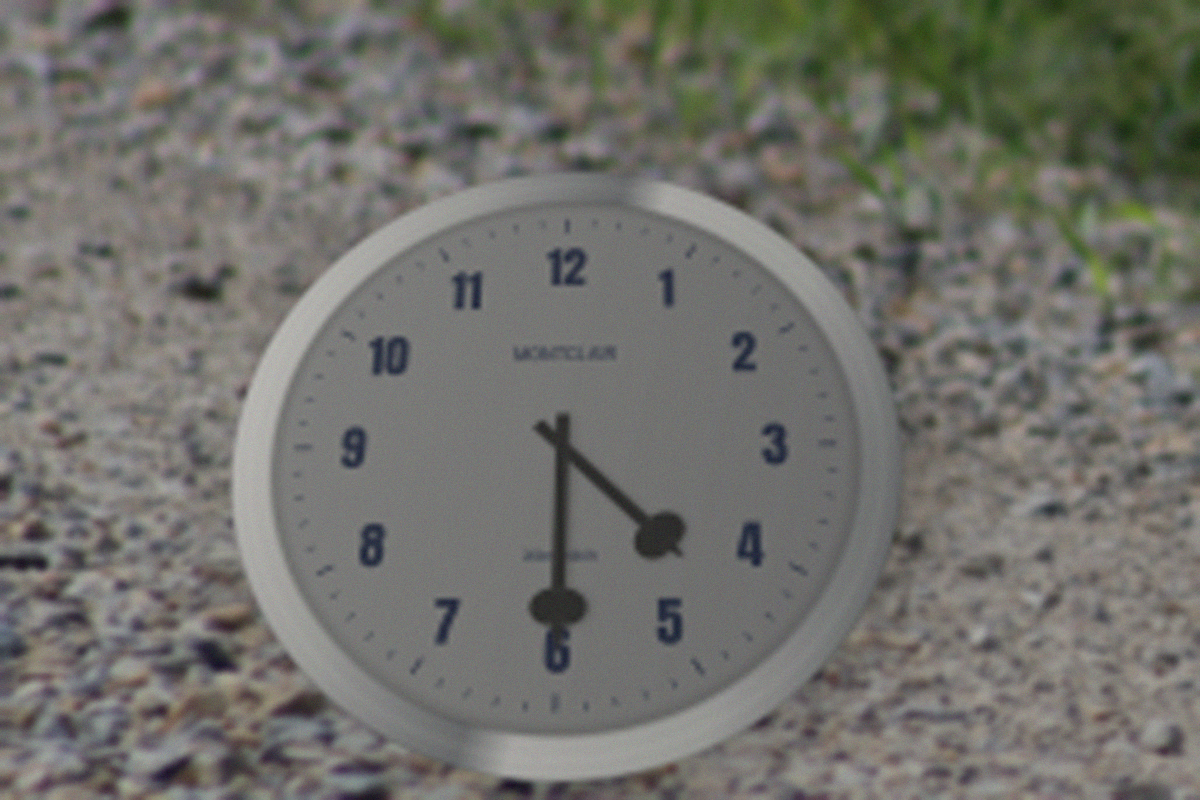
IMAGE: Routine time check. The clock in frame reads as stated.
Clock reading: 4:30
